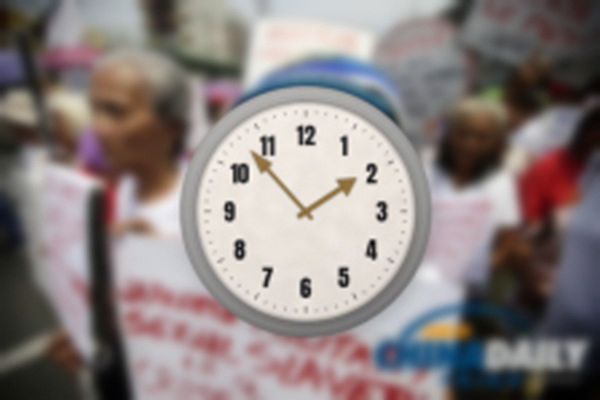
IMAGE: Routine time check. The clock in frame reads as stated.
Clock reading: 1:53
